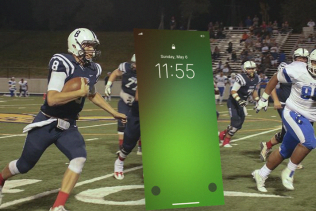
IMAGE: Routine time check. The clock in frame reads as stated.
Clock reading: 11:55
